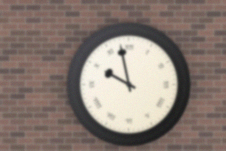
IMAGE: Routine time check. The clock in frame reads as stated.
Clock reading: 9:58
